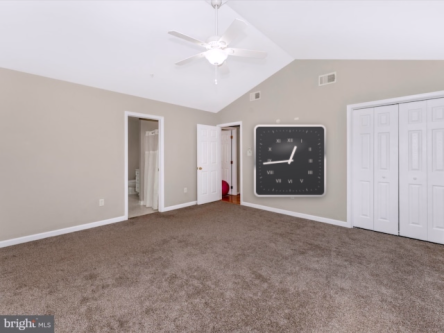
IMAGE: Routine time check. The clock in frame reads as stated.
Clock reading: 12:44
